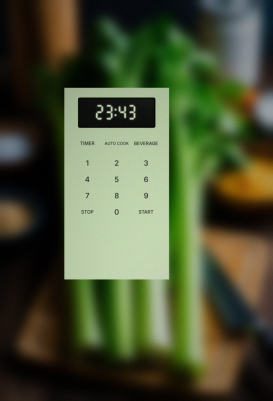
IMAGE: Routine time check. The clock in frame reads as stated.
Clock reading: 23:43
